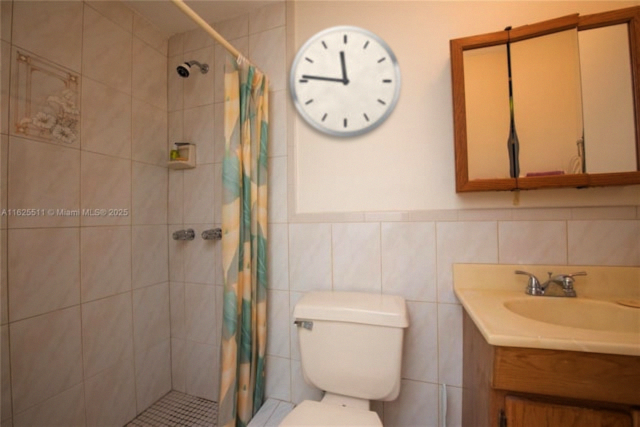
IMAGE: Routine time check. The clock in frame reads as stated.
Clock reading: 11:46
